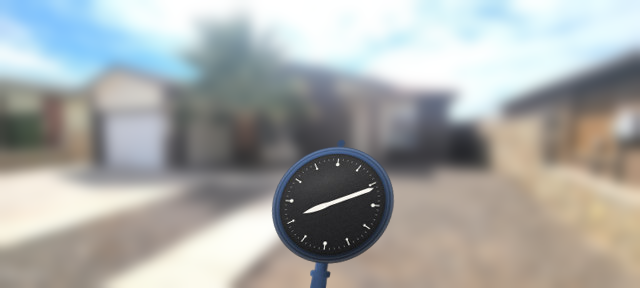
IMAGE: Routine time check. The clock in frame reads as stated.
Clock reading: 8:11
